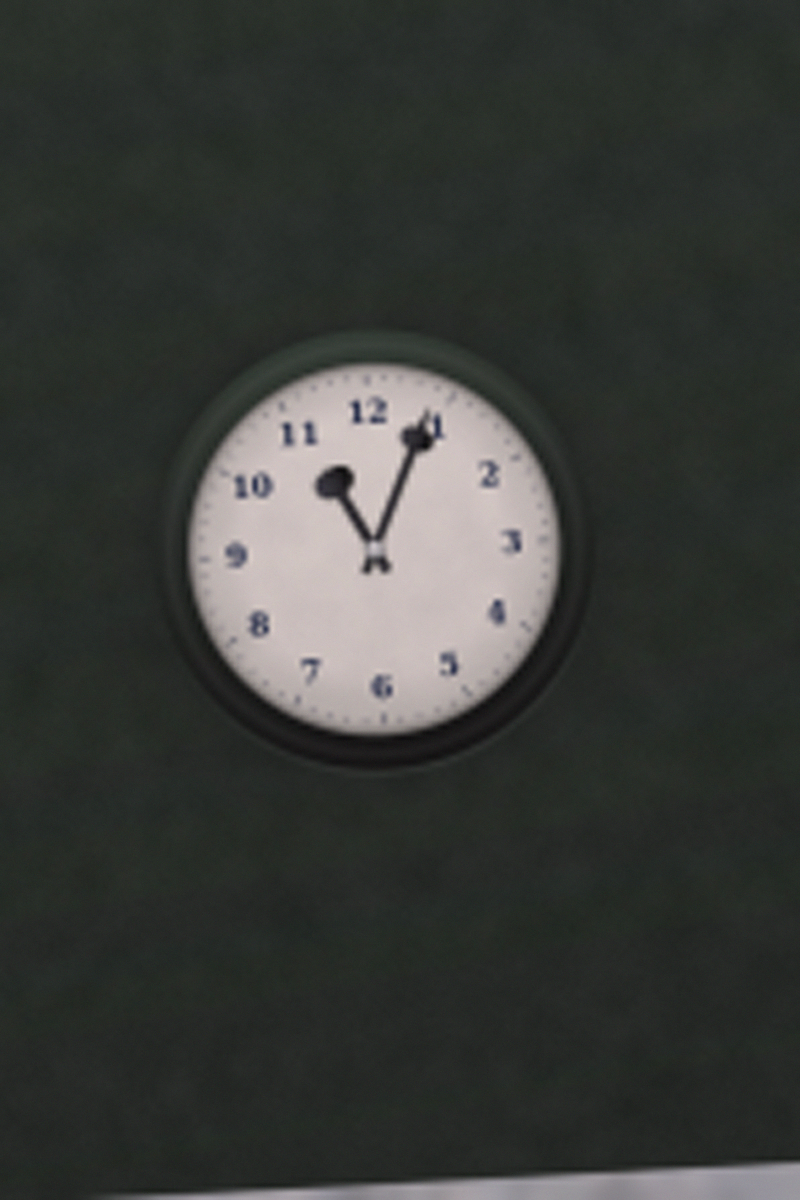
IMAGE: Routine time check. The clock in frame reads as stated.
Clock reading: 11:04
